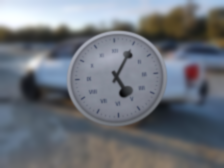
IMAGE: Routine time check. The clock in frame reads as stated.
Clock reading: 5:05
